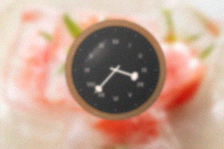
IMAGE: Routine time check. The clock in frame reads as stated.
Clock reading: 3:37
